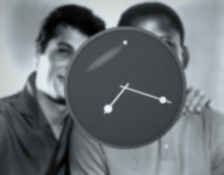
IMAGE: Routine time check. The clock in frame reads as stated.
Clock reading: 7:18
